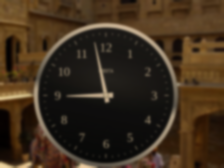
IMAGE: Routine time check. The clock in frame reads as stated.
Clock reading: 8:58
